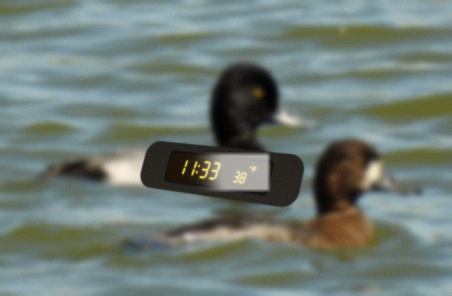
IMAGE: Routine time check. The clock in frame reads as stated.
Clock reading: 11:33
